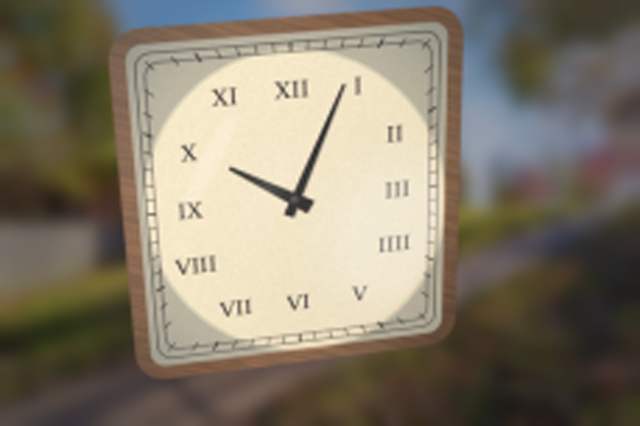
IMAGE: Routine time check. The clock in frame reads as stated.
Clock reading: 10:04
